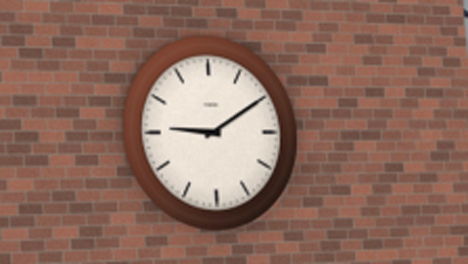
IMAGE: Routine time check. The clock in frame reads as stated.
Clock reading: 9:10
